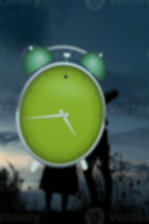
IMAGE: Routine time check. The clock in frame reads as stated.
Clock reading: 4:44
